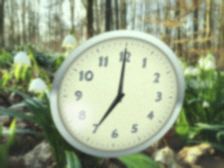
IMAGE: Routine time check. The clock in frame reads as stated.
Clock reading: 7:00
